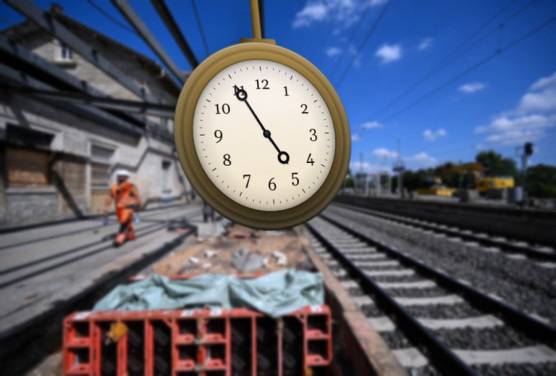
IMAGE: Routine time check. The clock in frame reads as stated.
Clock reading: 4:55
